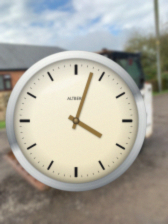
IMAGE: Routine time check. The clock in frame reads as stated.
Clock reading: 4:03
